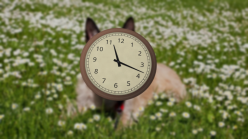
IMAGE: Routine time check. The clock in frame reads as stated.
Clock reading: 11:18
